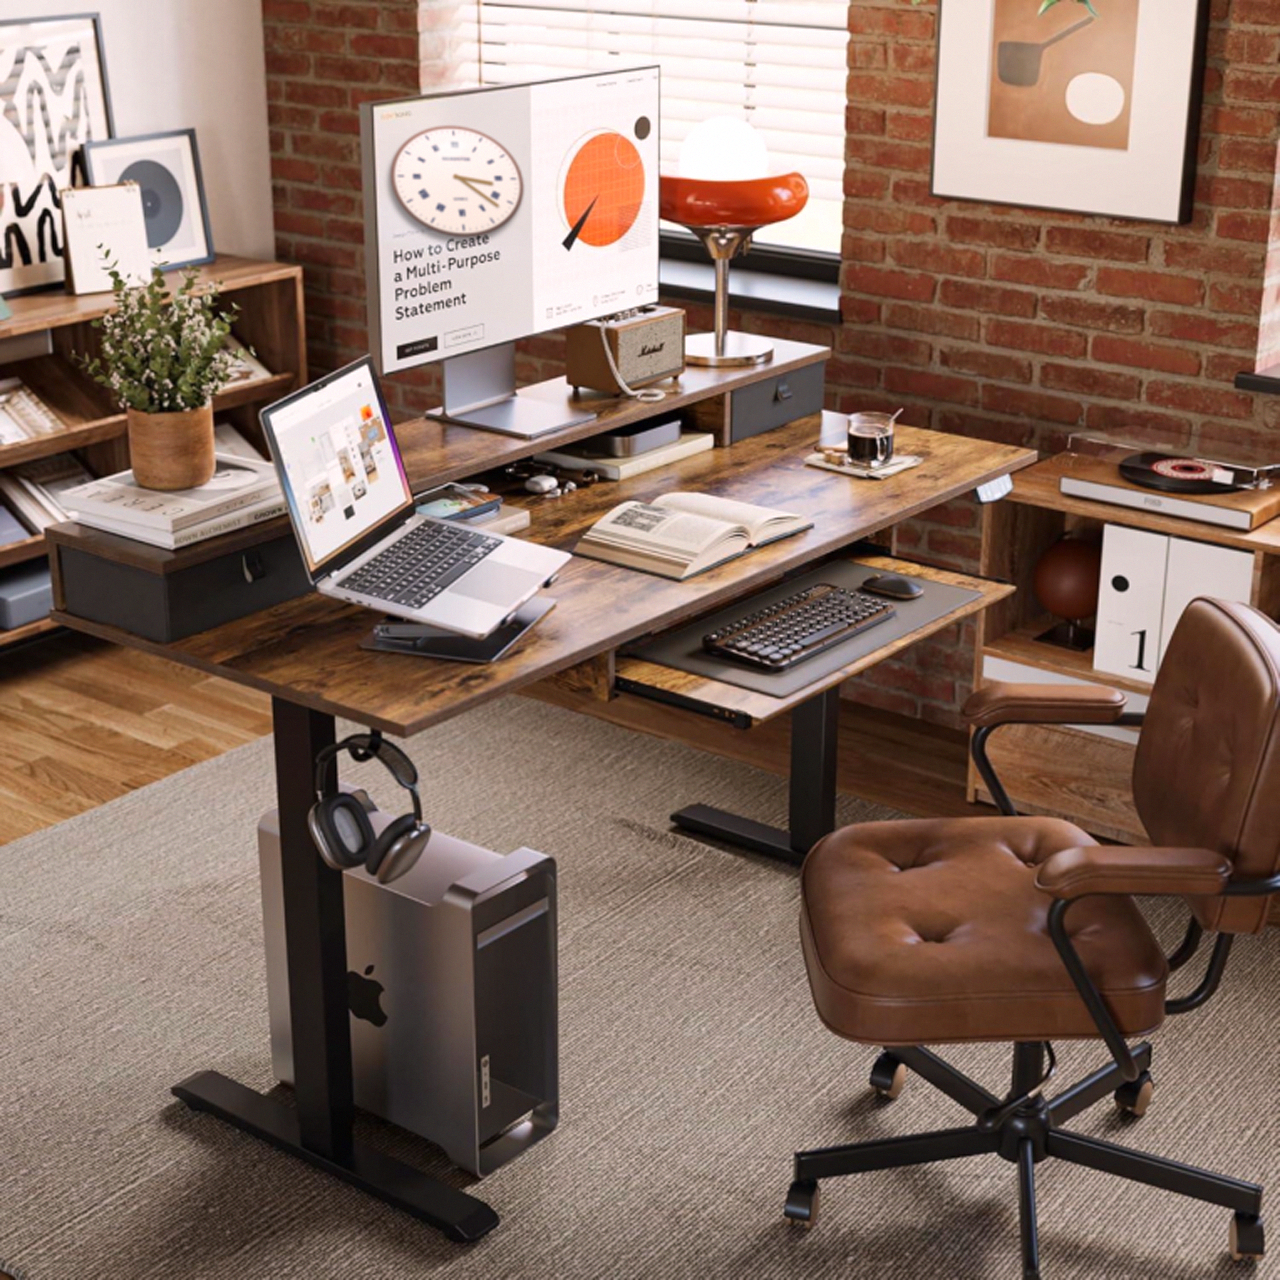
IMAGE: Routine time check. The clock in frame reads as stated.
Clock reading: 3:22
